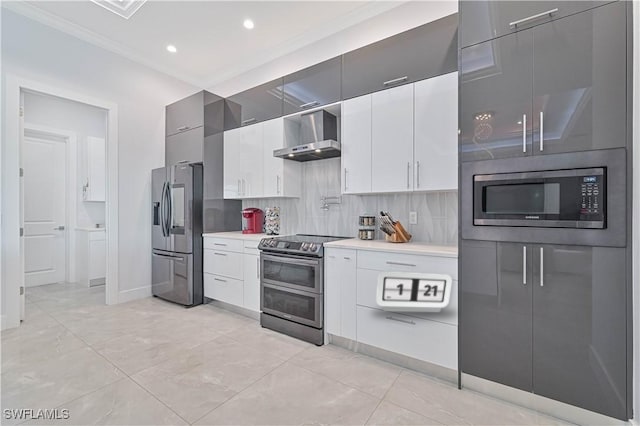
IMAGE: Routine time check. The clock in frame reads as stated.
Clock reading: 1:21
